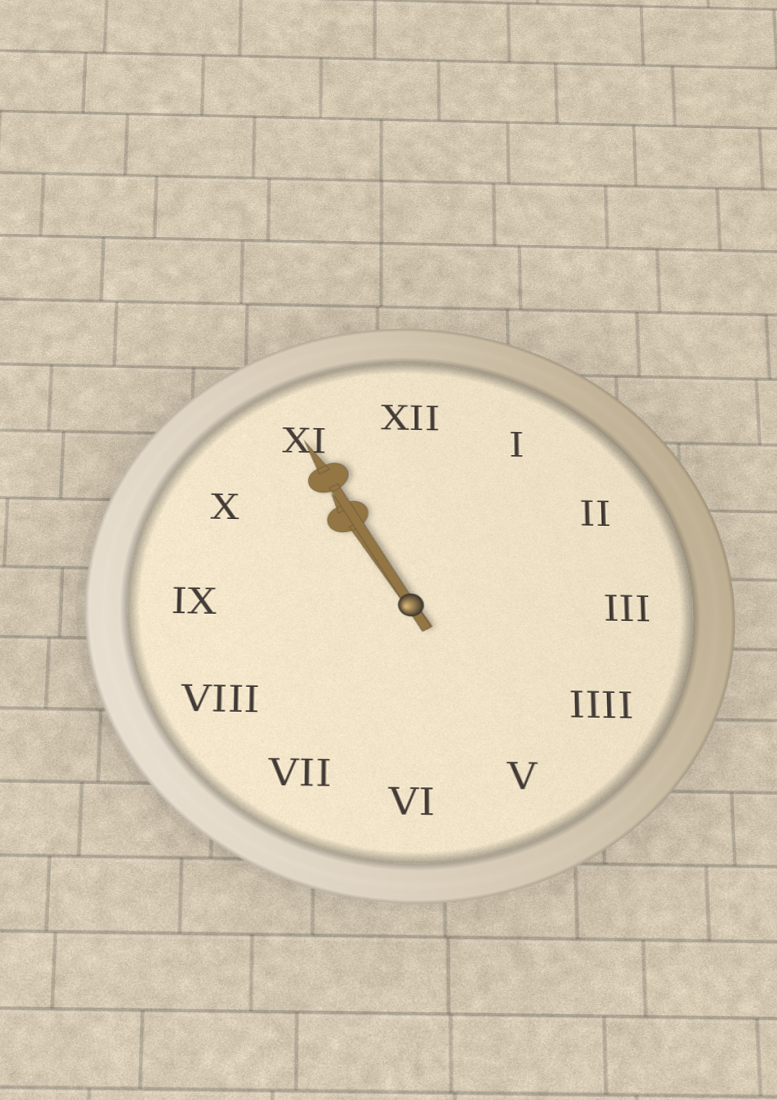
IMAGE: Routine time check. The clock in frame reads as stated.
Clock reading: 10:55
